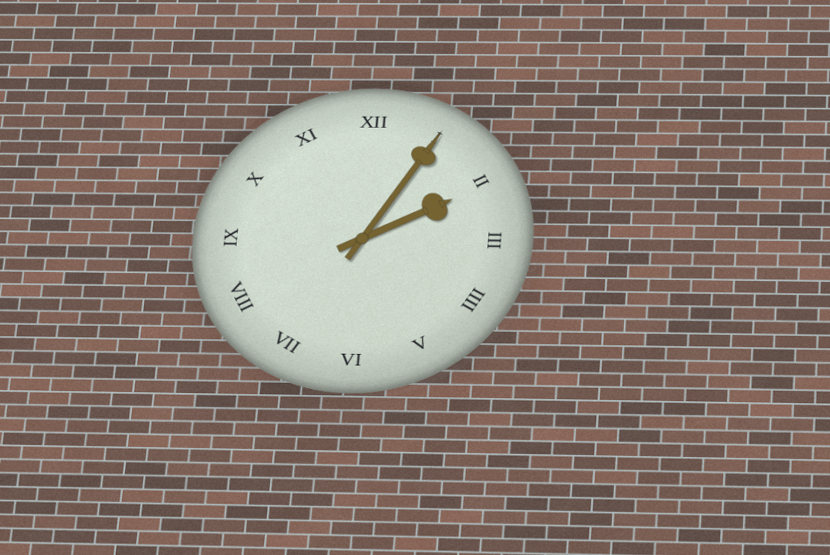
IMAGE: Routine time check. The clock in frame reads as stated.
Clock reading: 2:05
